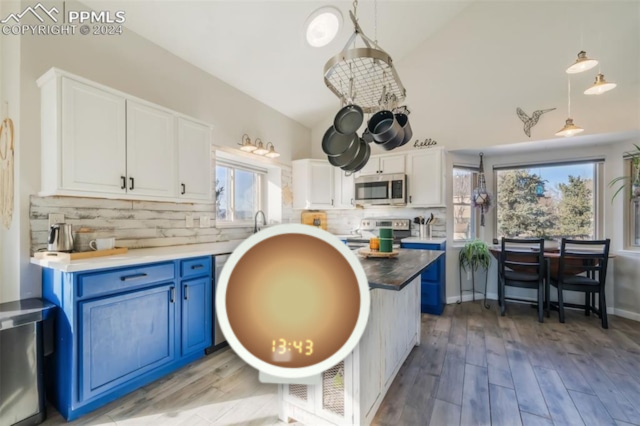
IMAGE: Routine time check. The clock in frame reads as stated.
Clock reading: 13:43
